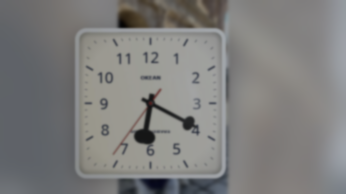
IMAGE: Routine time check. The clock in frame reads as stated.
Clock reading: 6:19:36
